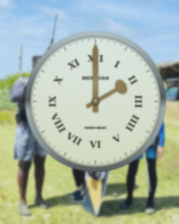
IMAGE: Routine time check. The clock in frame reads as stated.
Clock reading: 2:00
